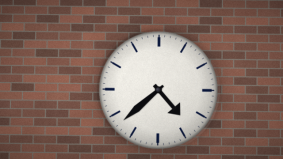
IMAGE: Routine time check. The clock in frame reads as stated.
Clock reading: 4:38
